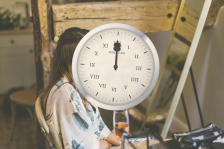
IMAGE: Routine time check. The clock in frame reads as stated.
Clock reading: 12:00
